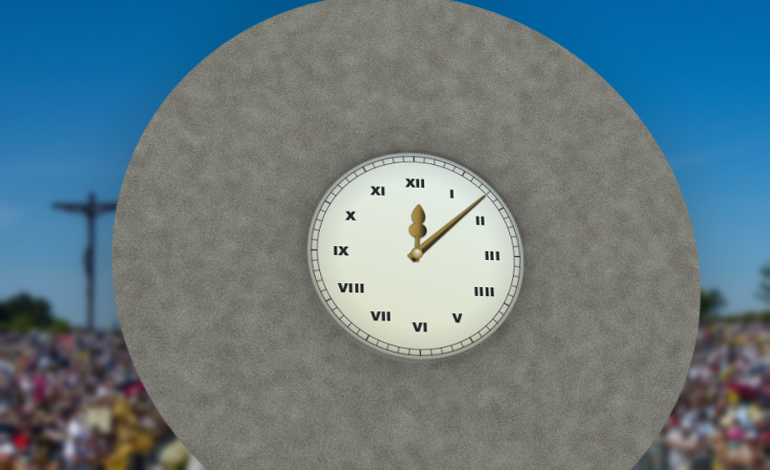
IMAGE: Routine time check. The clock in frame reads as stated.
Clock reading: 12:08
